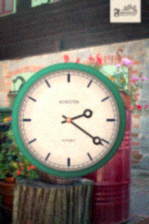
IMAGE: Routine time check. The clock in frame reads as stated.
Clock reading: 2:21
